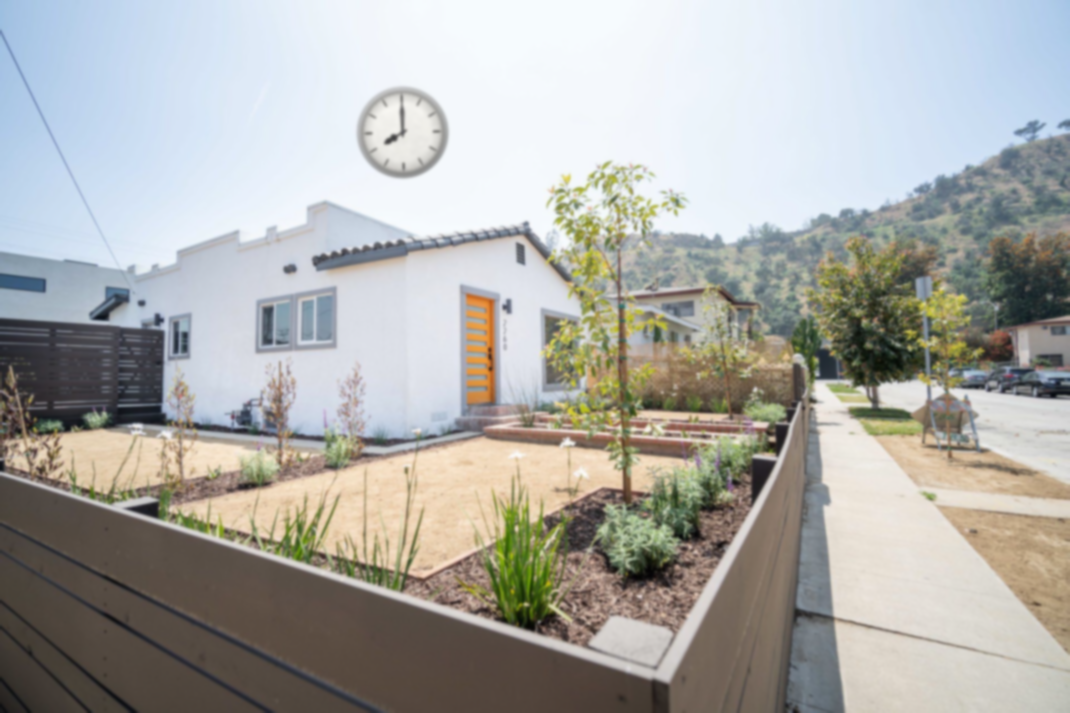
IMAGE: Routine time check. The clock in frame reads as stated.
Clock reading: 8:00
